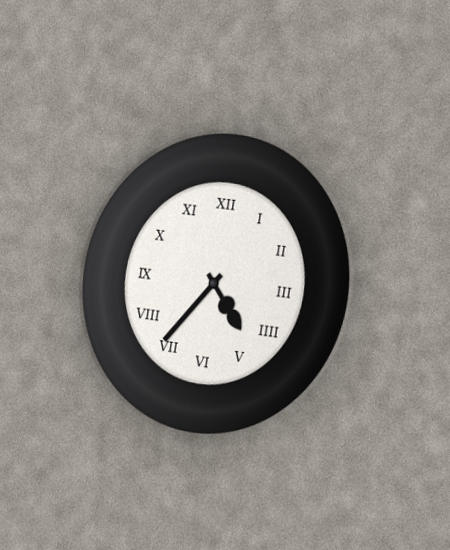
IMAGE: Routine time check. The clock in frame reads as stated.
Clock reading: 4:36
